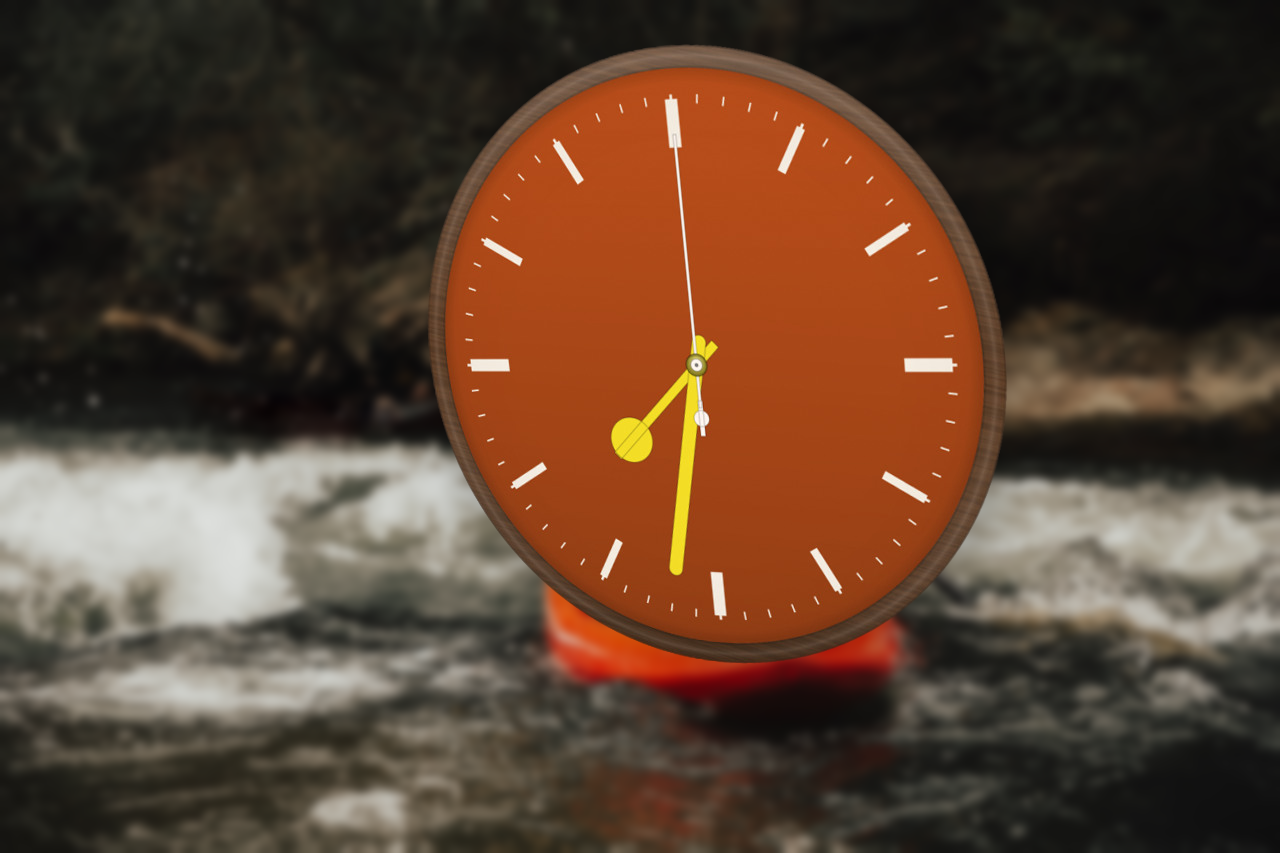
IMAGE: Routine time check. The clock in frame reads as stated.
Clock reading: 7:32:00
